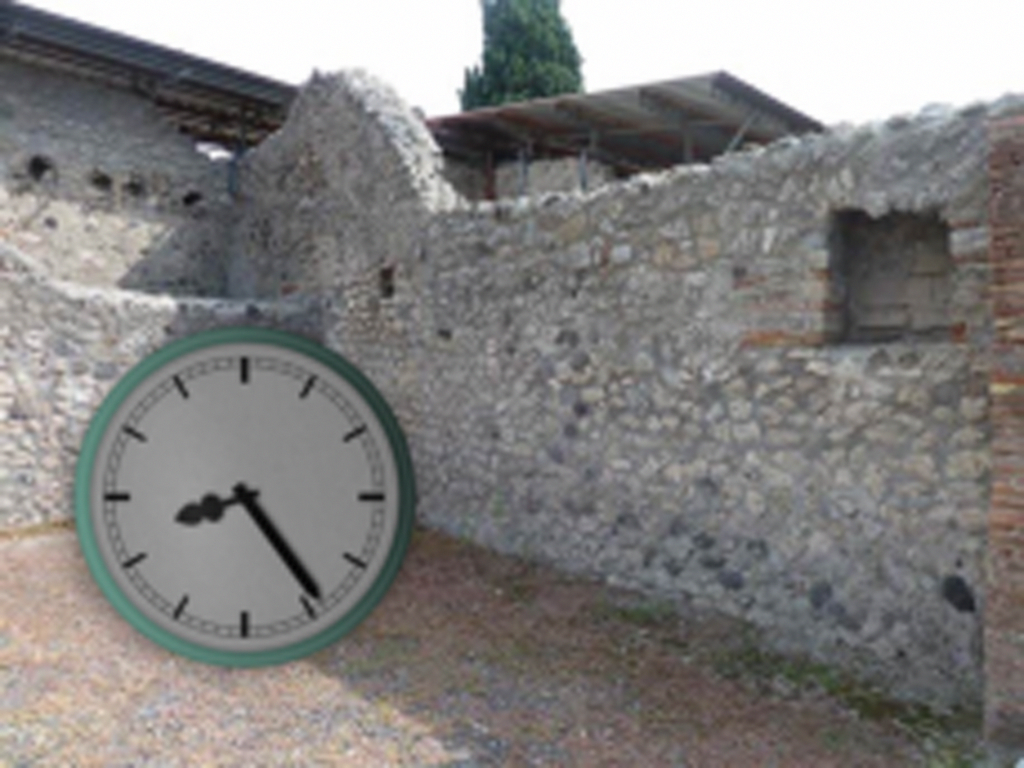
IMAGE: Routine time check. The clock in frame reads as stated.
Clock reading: 8:24
